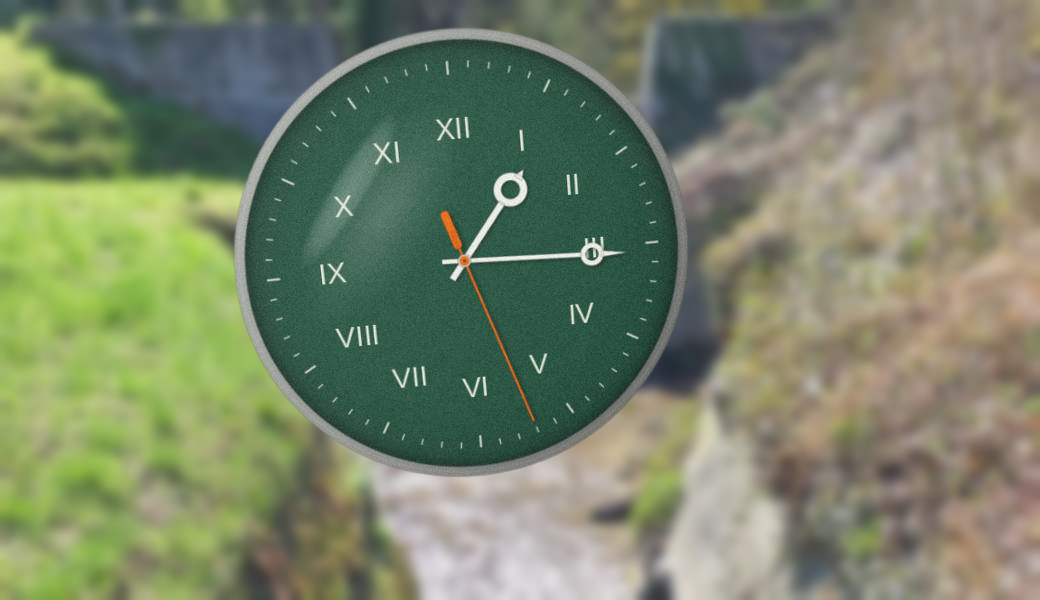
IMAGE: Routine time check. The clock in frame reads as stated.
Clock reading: 1:15:27
